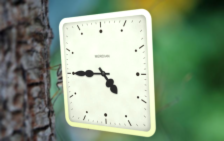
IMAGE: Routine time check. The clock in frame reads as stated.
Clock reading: 4:45
